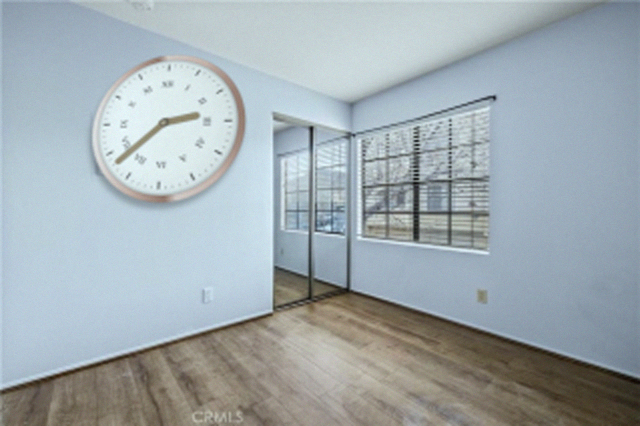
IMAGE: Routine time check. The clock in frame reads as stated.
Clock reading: 2:38
